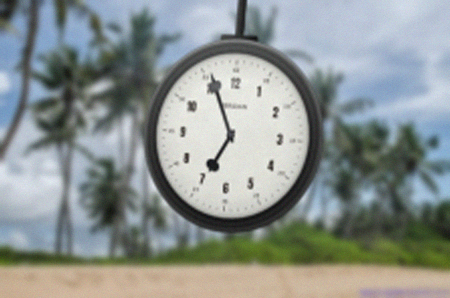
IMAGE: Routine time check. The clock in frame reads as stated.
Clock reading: 6:56
